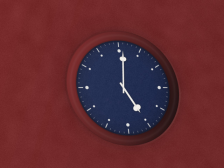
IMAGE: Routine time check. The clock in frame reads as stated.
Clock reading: 5:01
